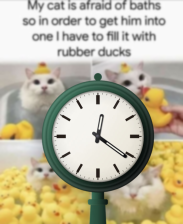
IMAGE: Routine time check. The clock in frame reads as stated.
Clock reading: 12:21
